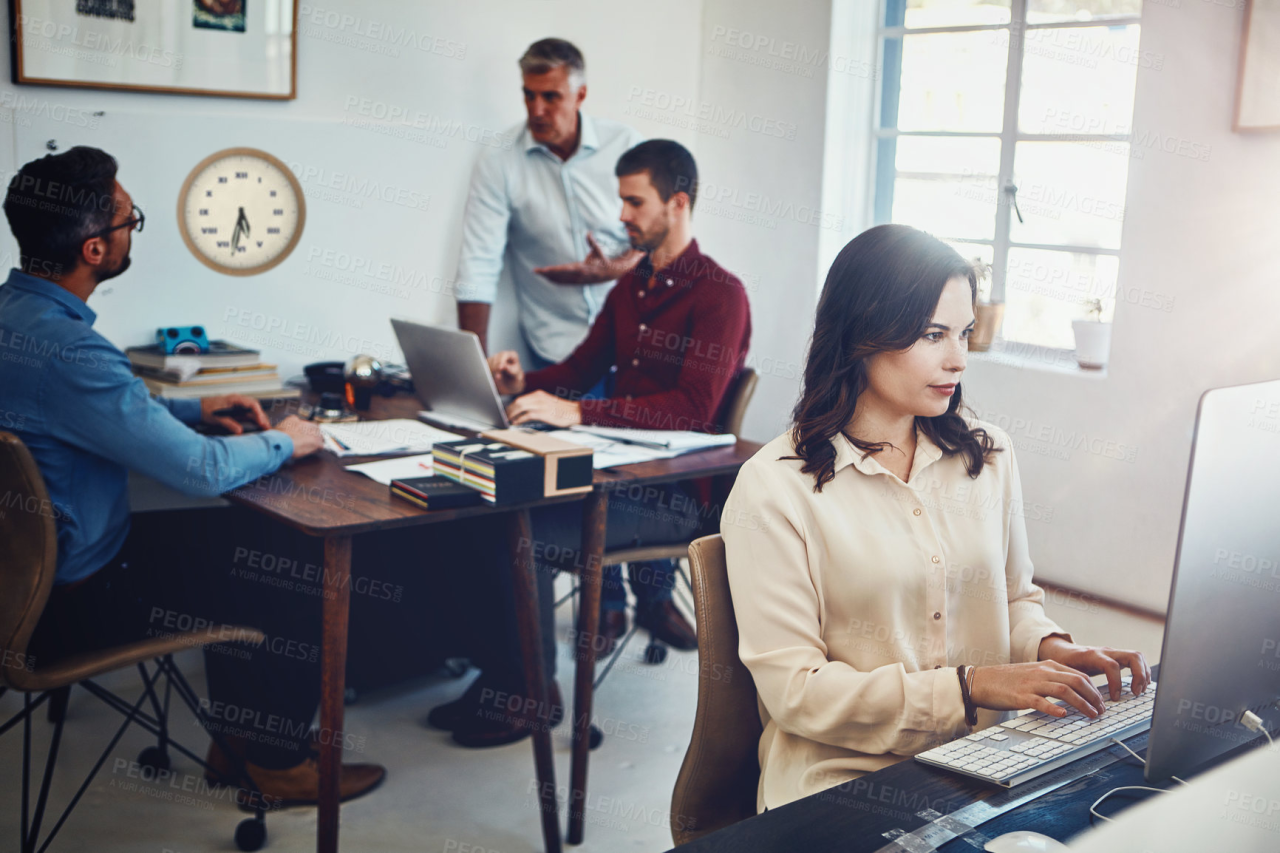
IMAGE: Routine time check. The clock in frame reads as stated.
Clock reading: 5:32
